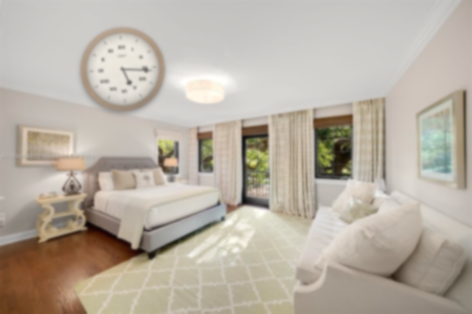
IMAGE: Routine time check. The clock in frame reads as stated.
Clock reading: 5:16
